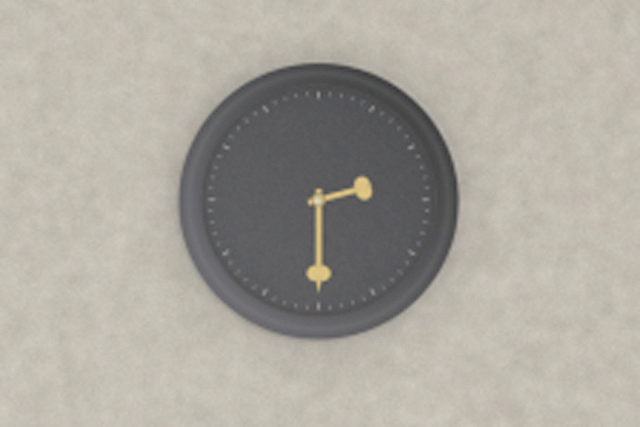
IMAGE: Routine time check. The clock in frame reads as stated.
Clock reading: 2:30
